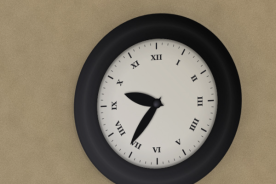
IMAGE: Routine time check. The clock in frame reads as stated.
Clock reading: 9:36
